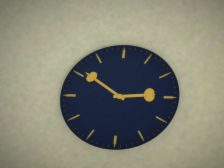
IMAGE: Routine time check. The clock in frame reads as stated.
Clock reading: 2:51
